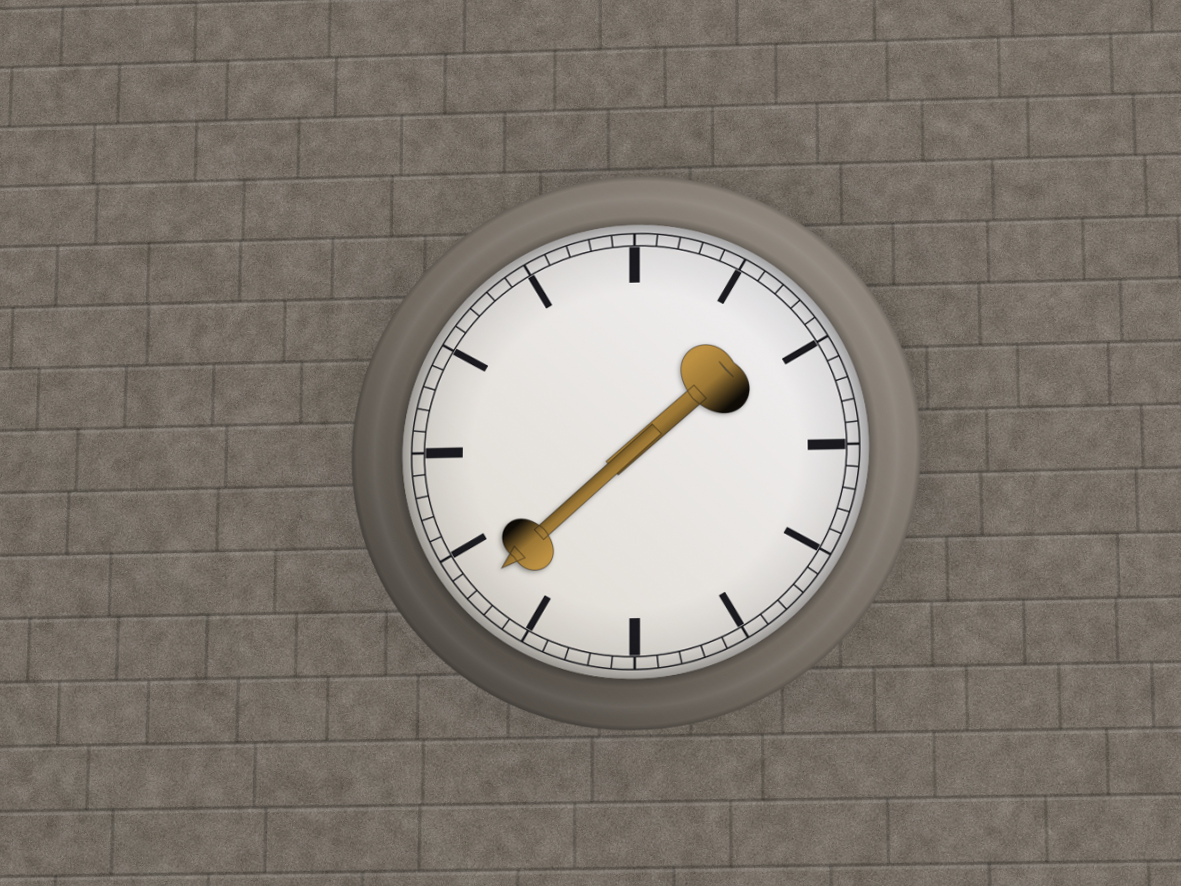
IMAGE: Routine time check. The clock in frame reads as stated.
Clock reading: 1:38
